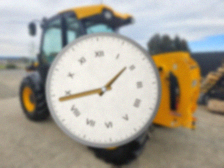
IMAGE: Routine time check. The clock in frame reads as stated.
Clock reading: 1:44
